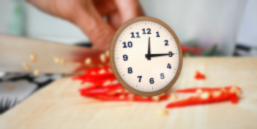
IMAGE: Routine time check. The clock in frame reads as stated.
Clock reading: 12:15
